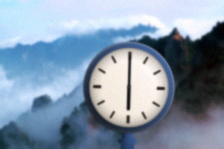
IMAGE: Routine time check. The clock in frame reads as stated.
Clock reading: 6:00
